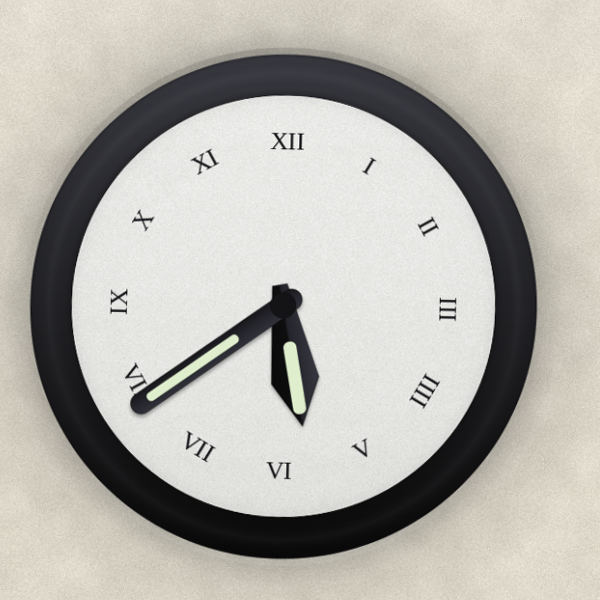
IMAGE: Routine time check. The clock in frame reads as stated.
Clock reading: 5:39
